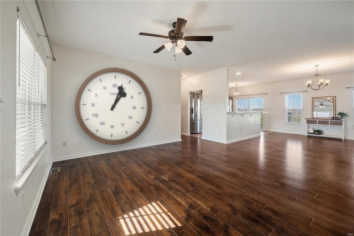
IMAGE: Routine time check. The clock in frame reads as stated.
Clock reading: 1:03
